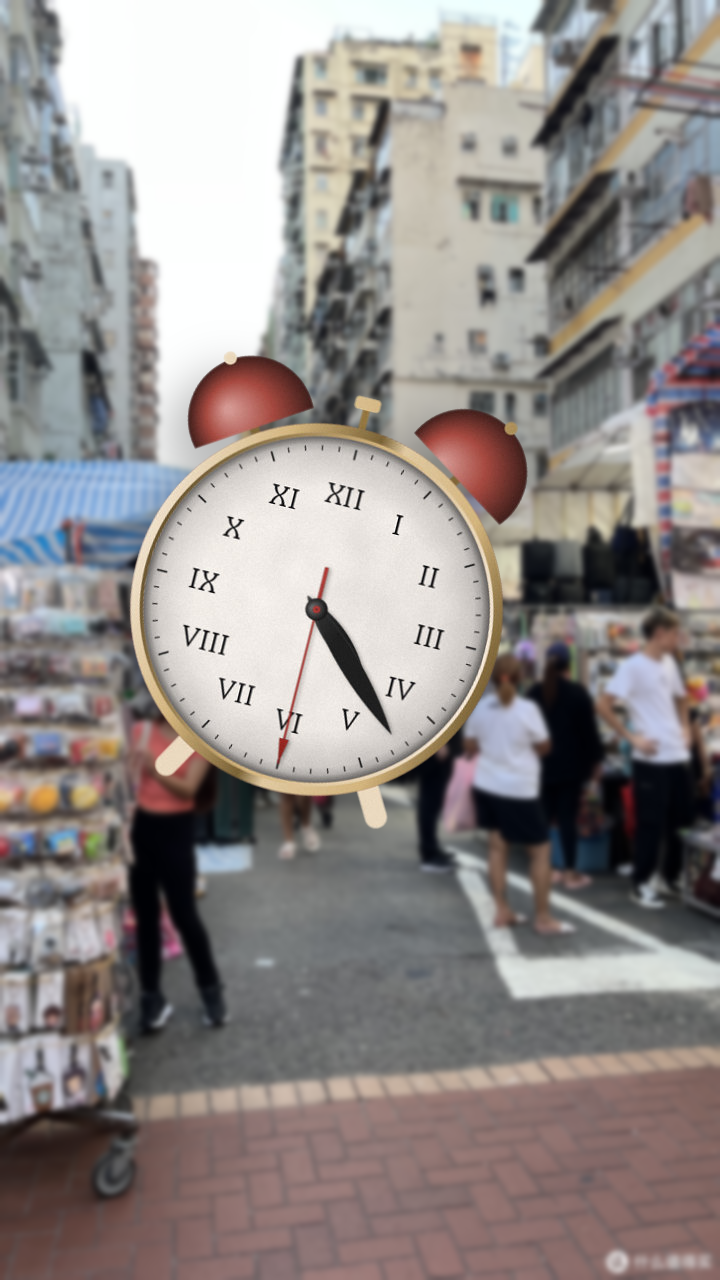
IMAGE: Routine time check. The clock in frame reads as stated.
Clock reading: 4:22:30
